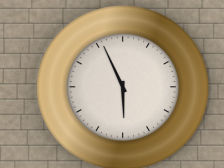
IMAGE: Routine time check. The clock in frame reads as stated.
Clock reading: 5:56
